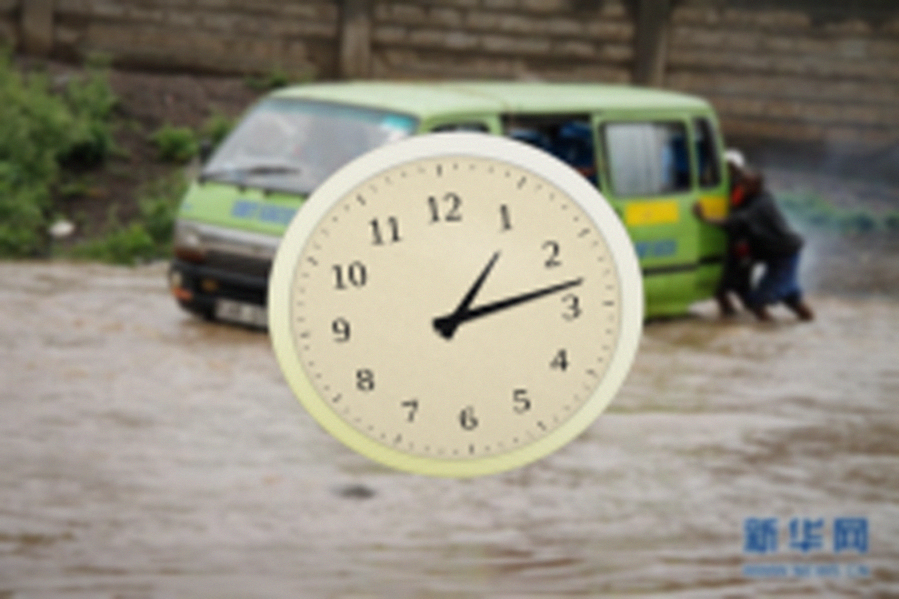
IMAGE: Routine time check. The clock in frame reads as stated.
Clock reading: 1:13
